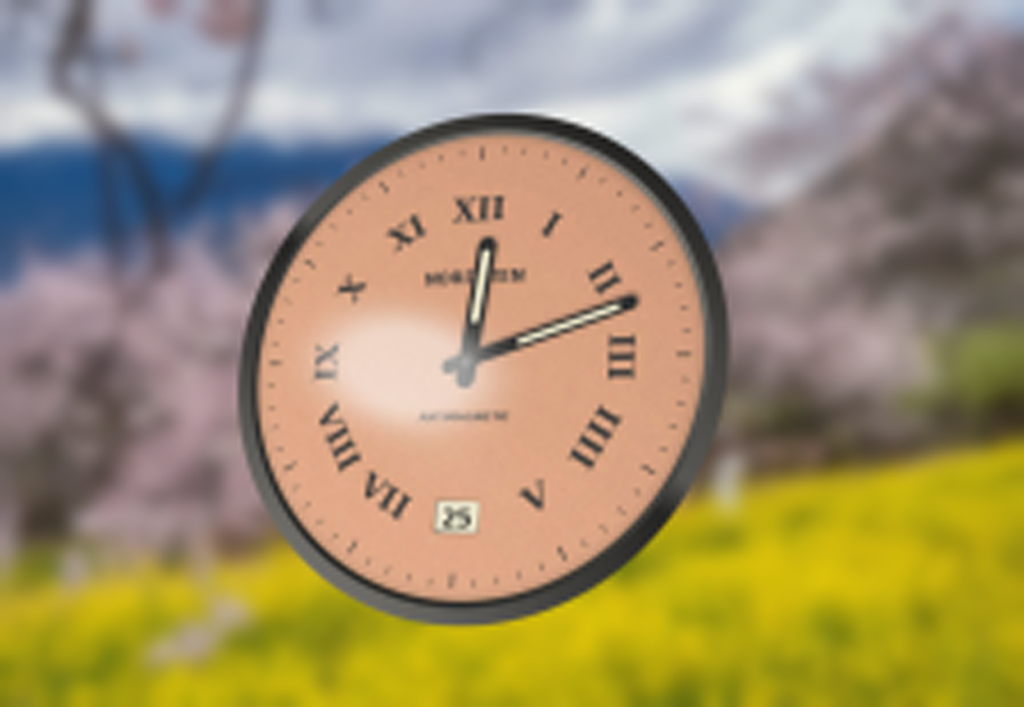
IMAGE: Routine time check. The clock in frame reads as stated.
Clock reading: 12:12
